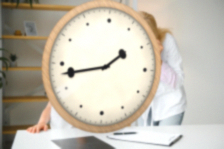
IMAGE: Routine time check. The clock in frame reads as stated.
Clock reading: 1:43
